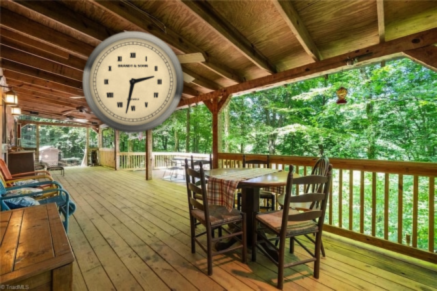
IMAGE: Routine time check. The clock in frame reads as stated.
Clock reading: 2:32
